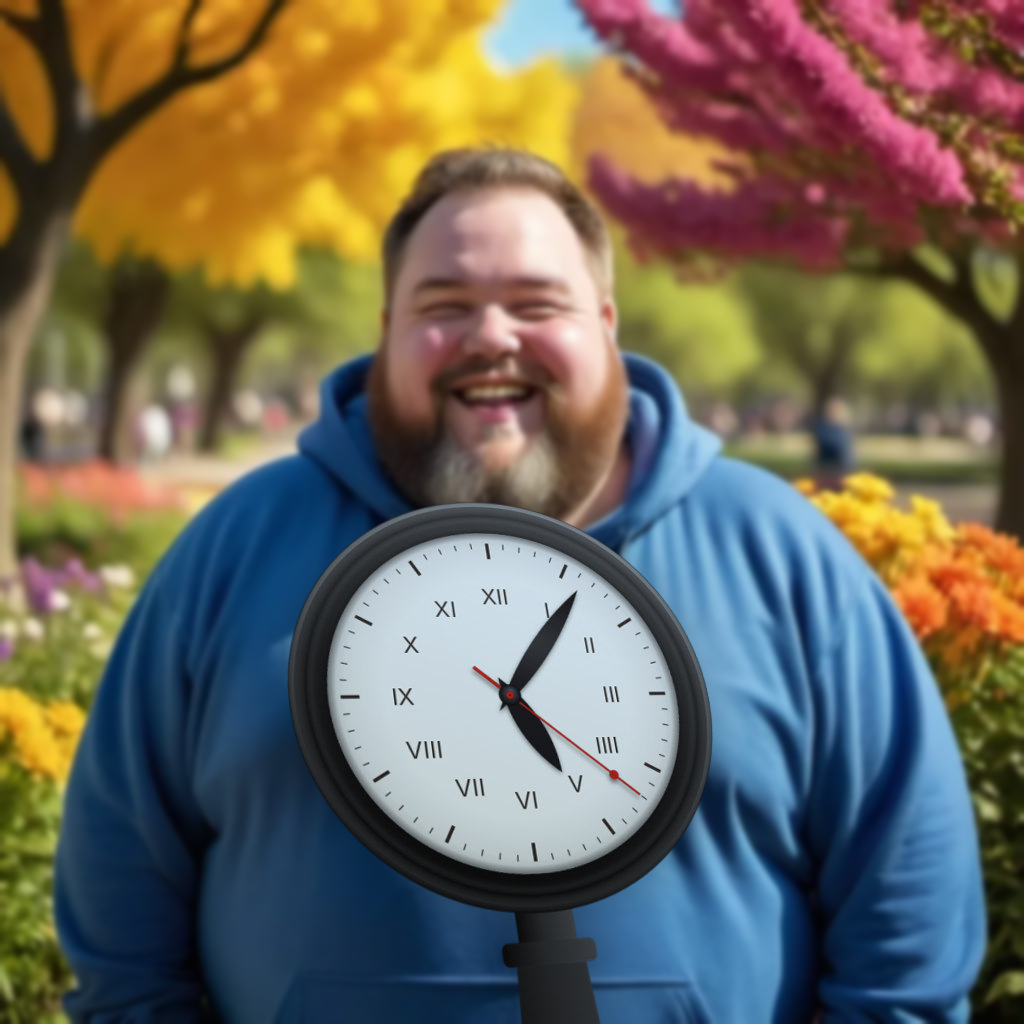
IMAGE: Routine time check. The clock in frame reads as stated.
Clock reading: 5:06:22
